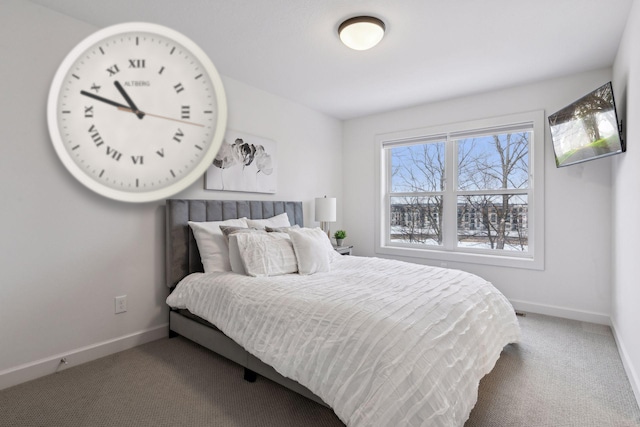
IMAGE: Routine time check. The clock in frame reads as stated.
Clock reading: 10:48:17
